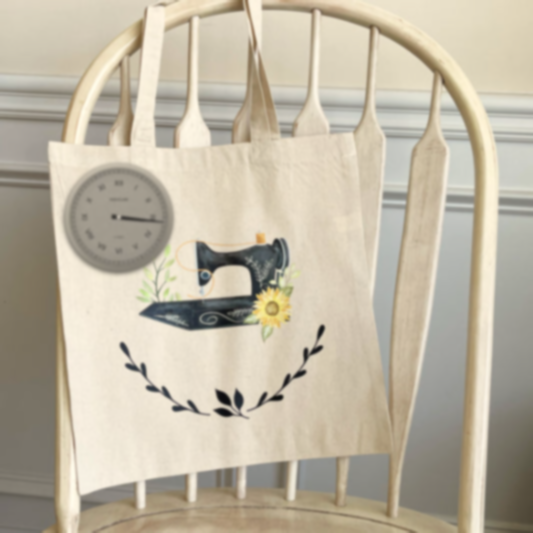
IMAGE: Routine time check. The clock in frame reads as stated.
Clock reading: 3:16
